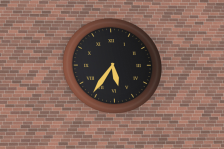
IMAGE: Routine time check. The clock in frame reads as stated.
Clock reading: 5:36
